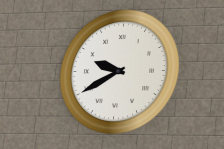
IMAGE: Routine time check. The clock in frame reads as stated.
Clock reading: 9:40
